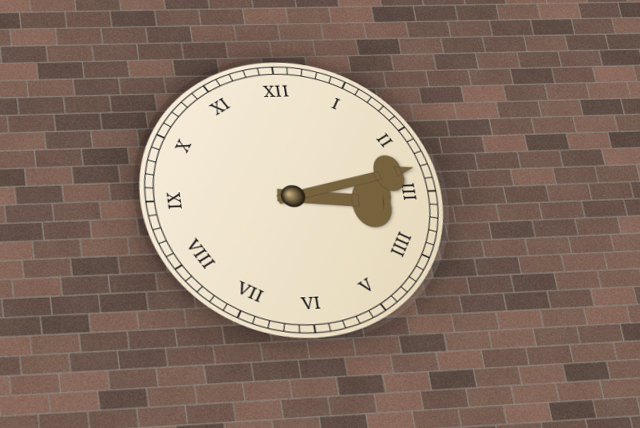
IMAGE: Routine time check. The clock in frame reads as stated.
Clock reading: 3:13
